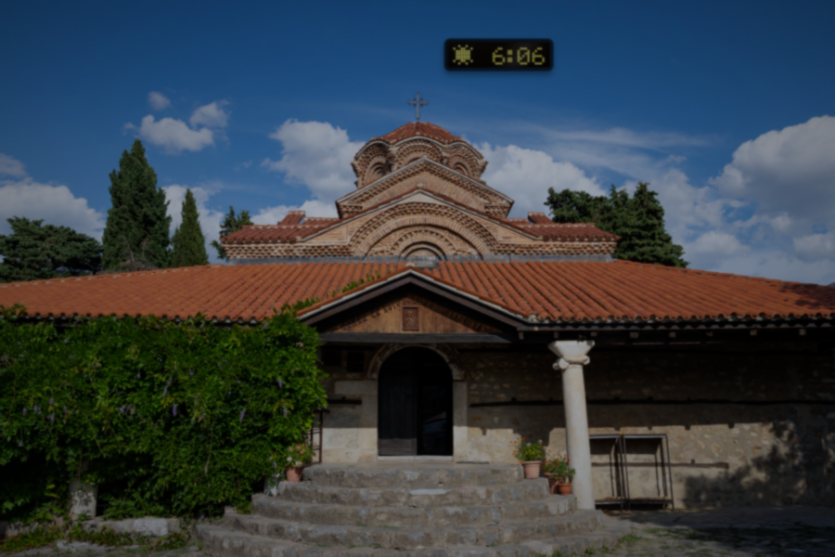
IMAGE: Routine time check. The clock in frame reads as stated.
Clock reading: 6:06
